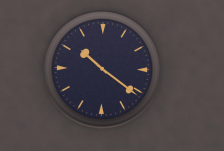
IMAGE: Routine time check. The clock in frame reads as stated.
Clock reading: 10:21
